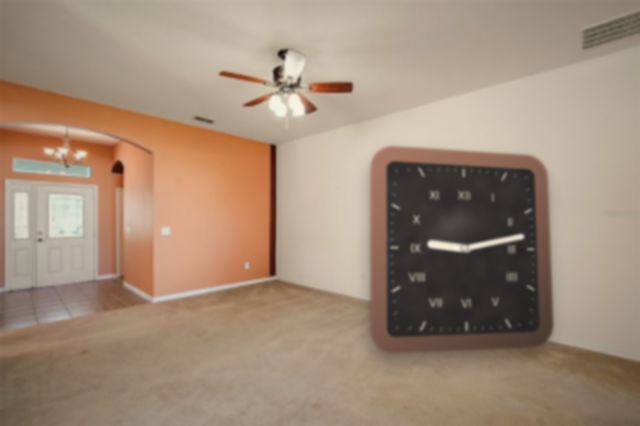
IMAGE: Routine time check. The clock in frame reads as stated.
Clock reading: 9:13
